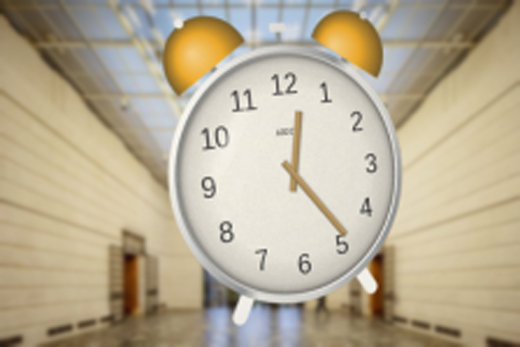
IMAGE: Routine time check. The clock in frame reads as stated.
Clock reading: 12:24
